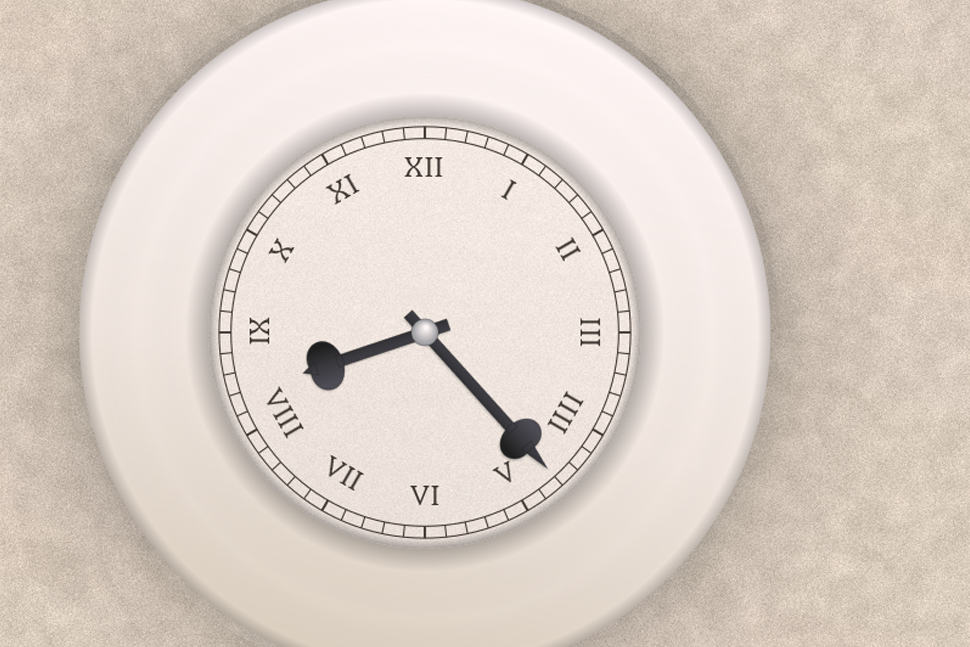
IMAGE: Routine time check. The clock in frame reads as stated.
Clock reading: 8:23
